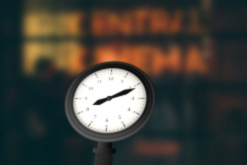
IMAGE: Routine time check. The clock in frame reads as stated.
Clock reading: 8:11
